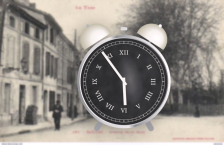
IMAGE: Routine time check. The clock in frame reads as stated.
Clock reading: 5:54
